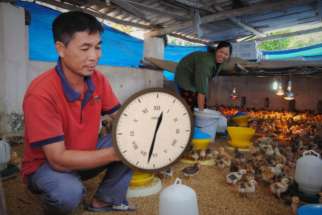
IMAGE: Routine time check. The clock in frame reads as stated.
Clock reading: 12:32
